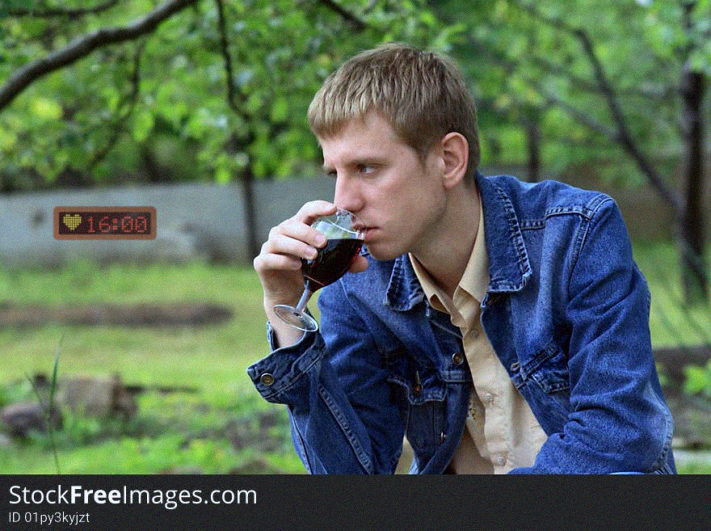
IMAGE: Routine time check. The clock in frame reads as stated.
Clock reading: 16:00
